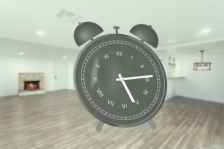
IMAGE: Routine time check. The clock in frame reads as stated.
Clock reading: 5:14
